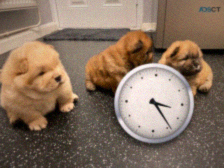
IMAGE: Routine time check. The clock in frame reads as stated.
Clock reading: 3:24
